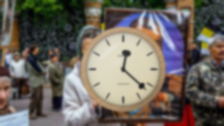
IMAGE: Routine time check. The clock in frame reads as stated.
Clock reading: 12:22
